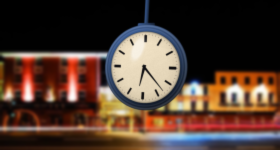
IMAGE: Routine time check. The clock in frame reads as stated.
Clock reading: 6:23
